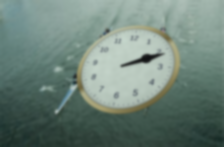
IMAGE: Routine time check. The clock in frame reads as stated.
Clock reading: 2:11
